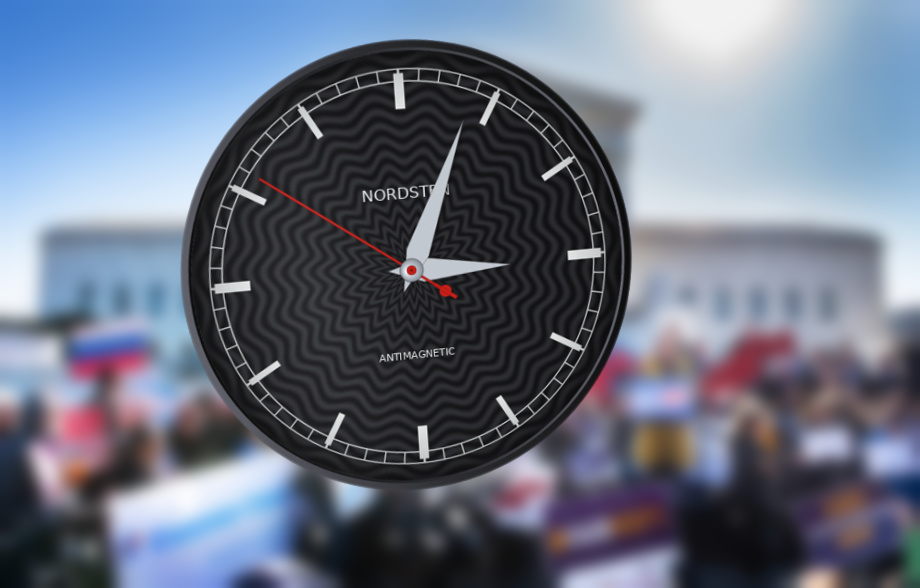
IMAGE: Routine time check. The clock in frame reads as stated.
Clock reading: 3:03:51
